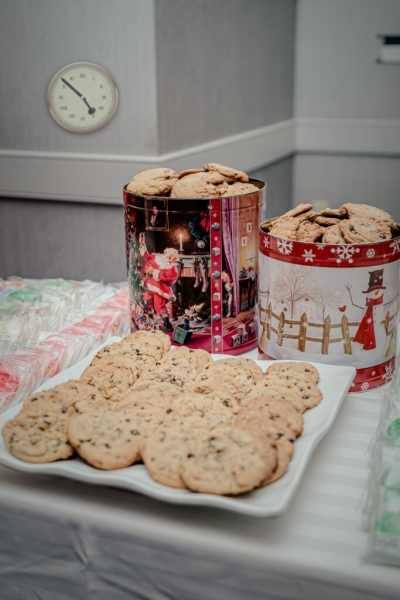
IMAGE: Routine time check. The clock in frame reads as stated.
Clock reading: 4:52
